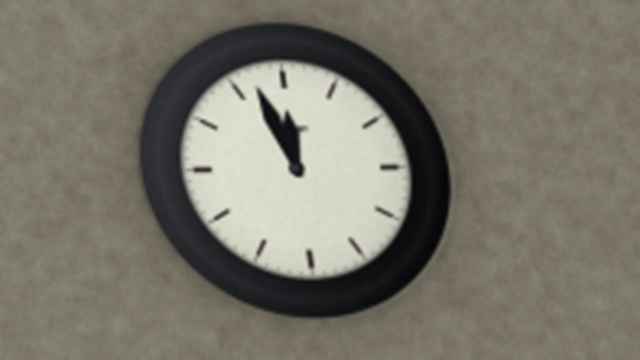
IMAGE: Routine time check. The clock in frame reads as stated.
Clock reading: 11:57
